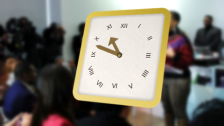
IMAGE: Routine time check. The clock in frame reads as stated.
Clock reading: 10:48
